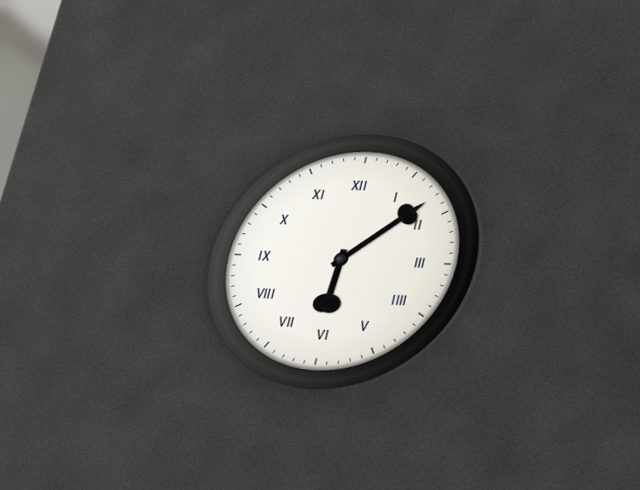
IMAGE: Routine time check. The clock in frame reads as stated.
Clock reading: 6:08
